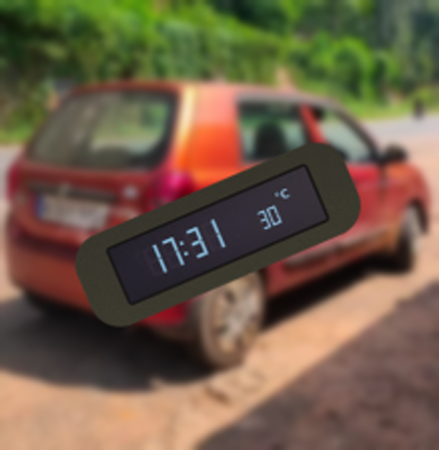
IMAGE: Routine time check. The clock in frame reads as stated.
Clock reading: 17:31
